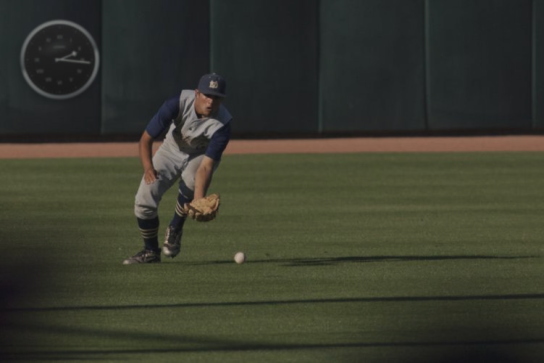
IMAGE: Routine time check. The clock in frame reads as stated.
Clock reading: 2:16
